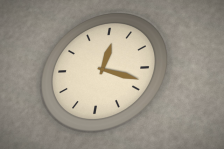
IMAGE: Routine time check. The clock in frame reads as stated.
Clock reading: 12:18
